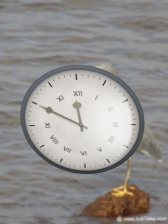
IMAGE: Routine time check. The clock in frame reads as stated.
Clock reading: 11:50
